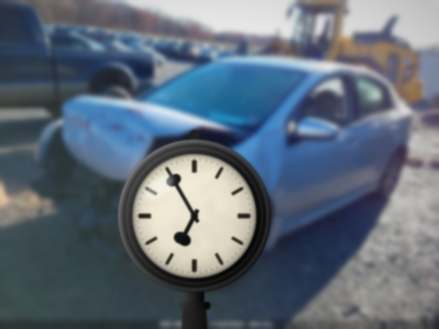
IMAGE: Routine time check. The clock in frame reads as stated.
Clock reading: 6:55
